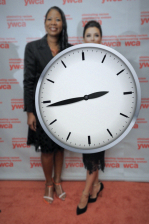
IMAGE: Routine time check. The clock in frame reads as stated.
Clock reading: 2:44
